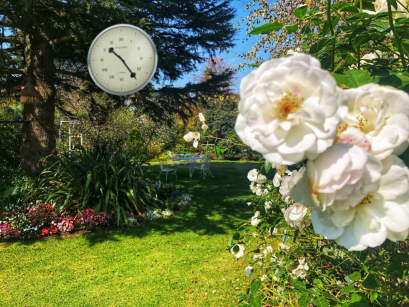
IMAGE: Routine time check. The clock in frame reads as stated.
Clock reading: 10:24
